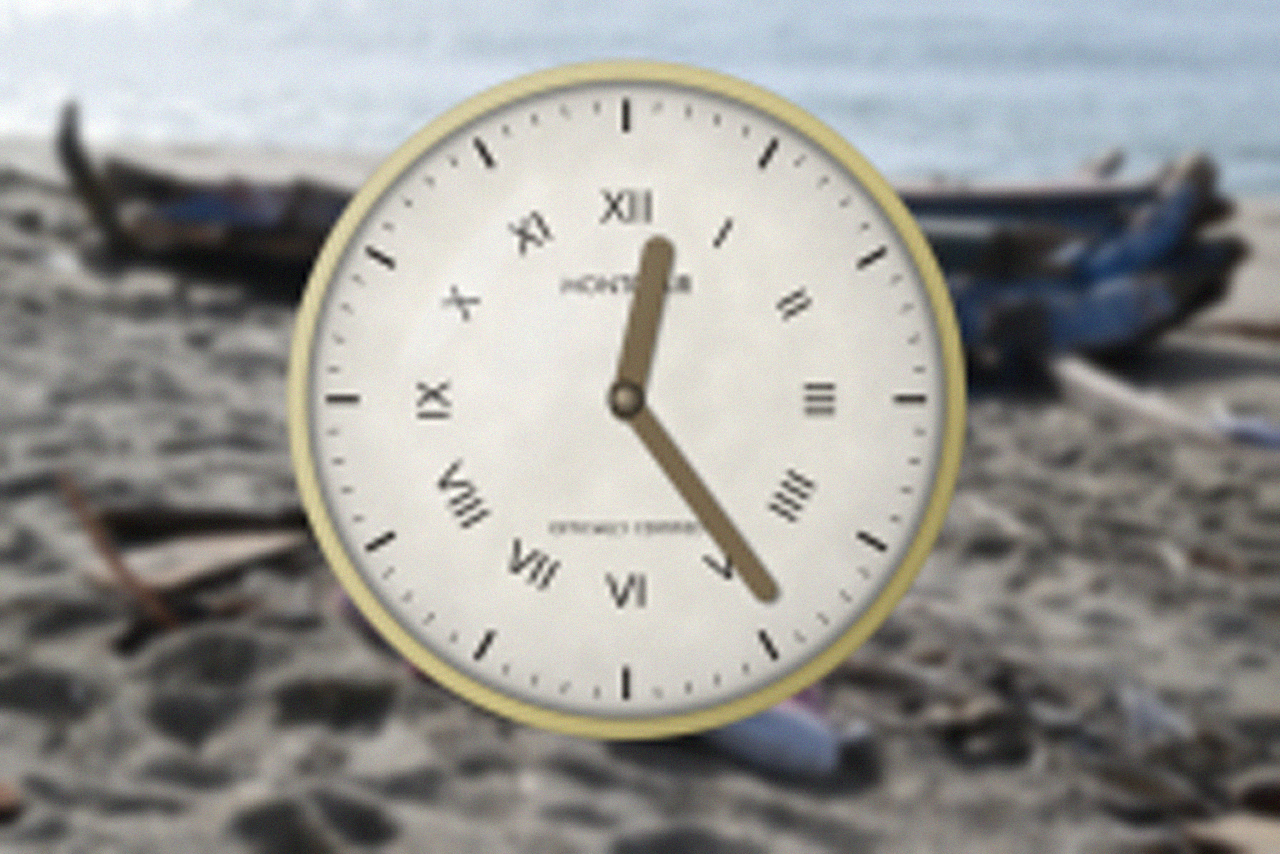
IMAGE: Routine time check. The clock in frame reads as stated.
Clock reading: 12:24
